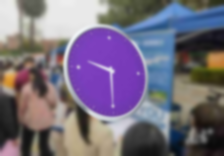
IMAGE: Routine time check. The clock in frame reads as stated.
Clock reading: 9:30
